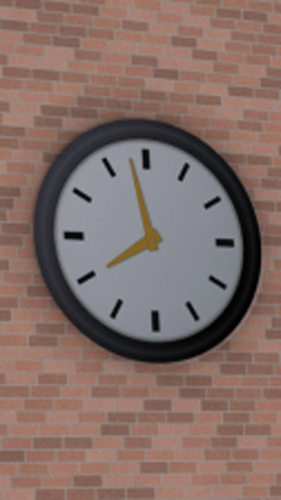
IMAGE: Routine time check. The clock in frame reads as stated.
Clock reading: 7:58
